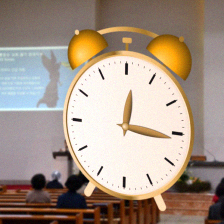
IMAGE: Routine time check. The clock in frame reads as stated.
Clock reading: 12:16
